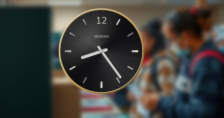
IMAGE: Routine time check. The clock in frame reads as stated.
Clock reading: 8:24
